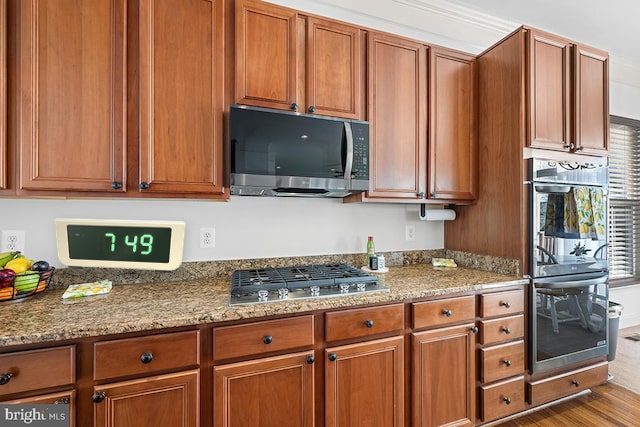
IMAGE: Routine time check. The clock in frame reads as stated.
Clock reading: 7:49
